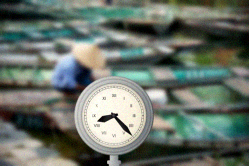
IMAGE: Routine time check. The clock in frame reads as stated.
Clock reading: 8:23
